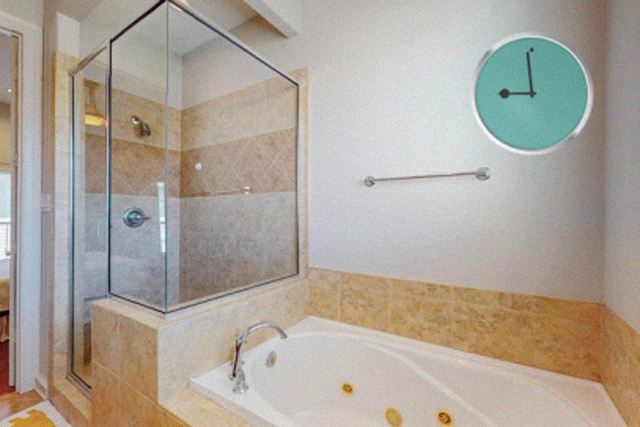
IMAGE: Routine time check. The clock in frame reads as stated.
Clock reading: 8:59
